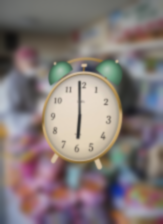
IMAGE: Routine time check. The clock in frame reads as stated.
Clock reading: 5:59
